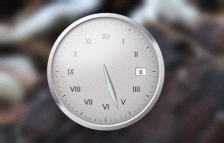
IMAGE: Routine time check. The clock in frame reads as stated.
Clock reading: 5:27
